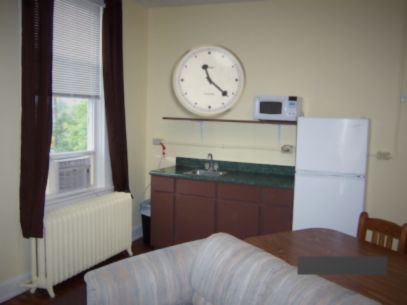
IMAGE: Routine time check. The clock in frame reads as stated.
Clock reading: 11:22
